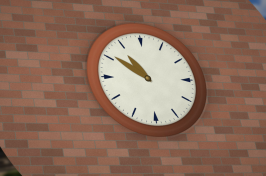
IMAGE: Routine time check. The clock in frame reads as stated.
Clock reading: 10:51
